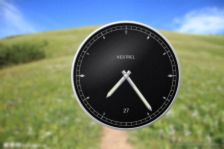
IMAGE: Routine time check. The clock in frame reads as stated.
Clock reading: 7:24
